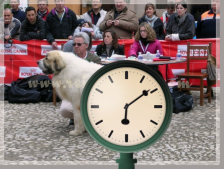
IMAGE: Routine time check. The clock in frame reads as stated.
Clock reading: 6:09
